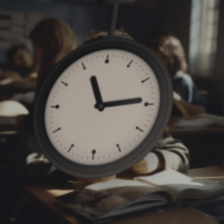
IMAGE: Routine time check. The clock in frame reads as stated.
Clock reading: 11:14
